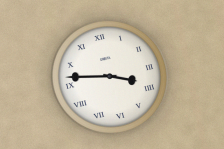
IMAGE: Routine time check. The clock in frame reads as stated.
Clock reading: 3:47
